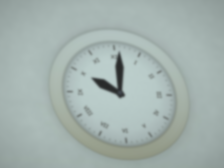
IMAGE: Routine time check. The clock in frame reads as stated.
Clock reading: 10:01
